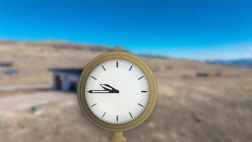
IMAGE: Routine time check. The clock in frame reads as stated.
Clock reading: 9:45
